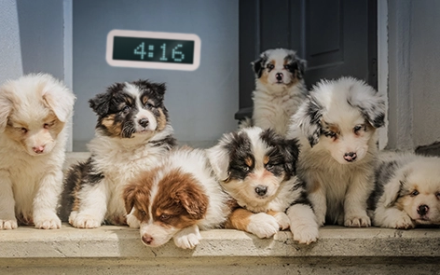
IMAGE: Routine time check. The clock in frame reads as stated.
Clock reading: 4:16
